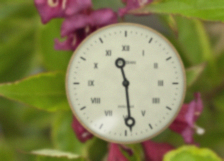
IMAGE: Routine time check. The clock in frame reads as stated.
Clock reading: 11:29
